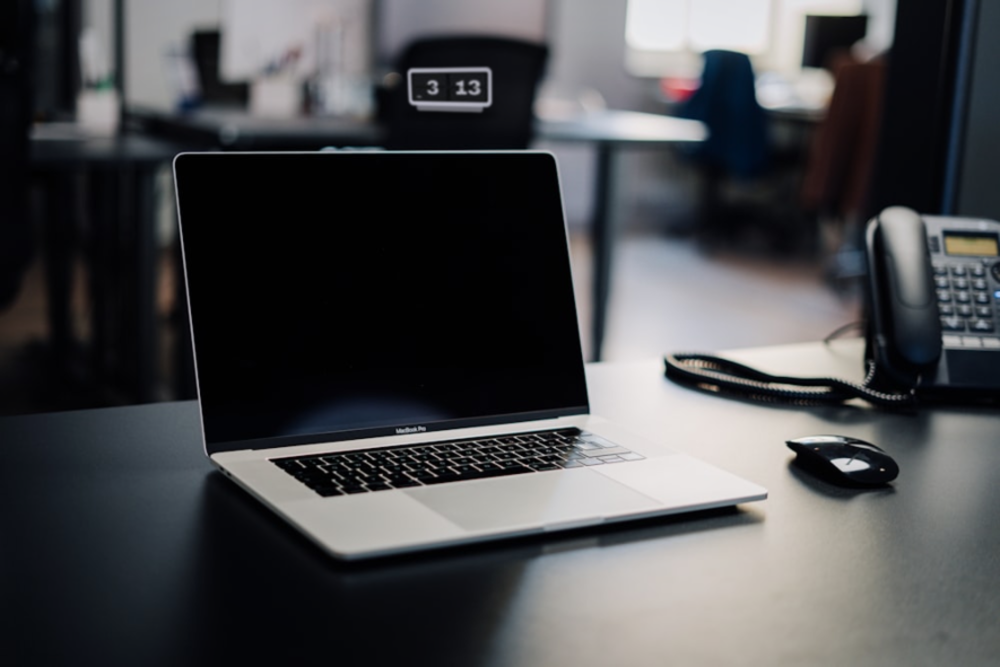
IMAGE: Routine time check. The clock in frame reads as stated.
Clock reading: 3:13
